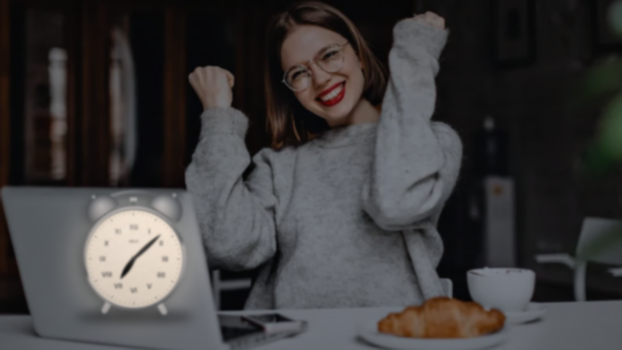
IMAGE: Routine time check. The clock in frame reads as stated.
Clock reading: 7:08
